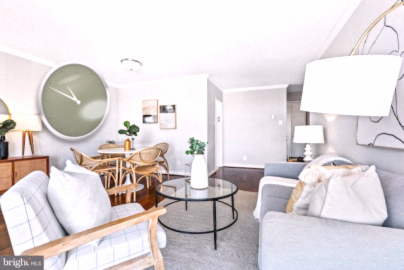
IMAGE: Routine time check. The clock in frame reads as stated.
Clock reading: 10:49
